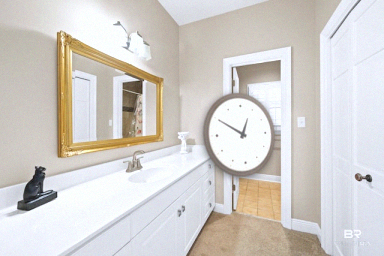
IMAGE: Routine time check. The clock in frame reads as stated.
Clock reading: 12:50
